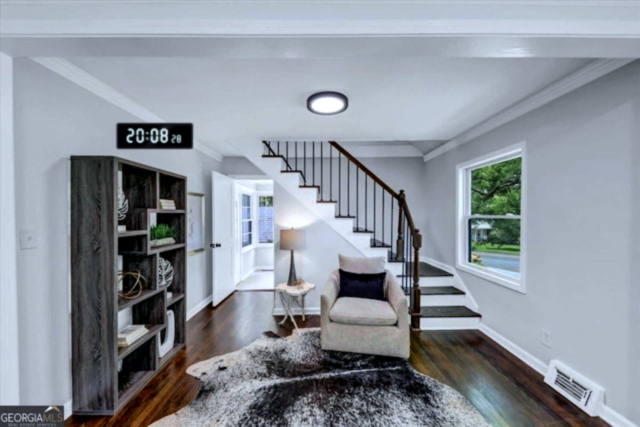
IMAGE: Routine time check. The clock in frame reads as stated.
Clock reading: 20:08
